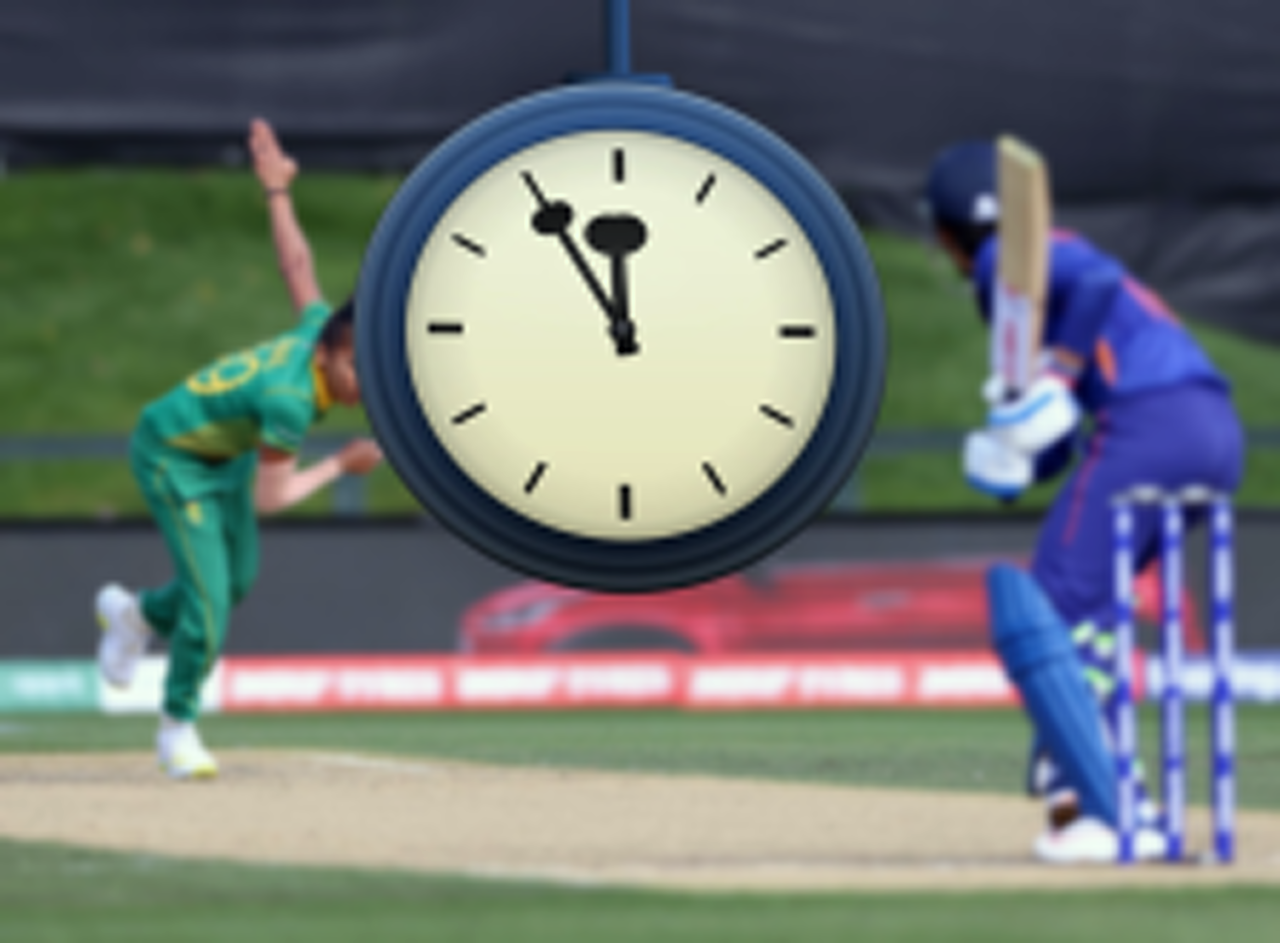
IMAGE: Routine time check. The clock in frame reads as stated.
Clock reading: 11:55
